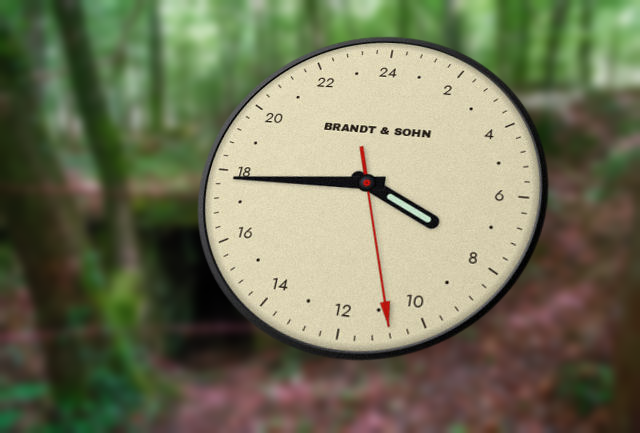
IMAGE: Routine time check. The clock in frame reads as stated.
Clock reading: 7:44:27
